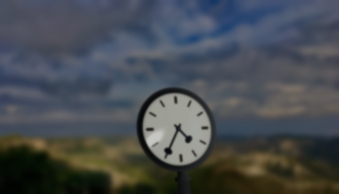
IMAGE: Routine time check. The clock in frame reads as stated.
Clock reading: 4:35
